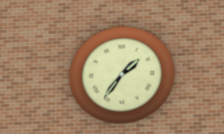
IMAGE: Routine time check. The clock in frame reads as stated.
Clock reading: 1:36
